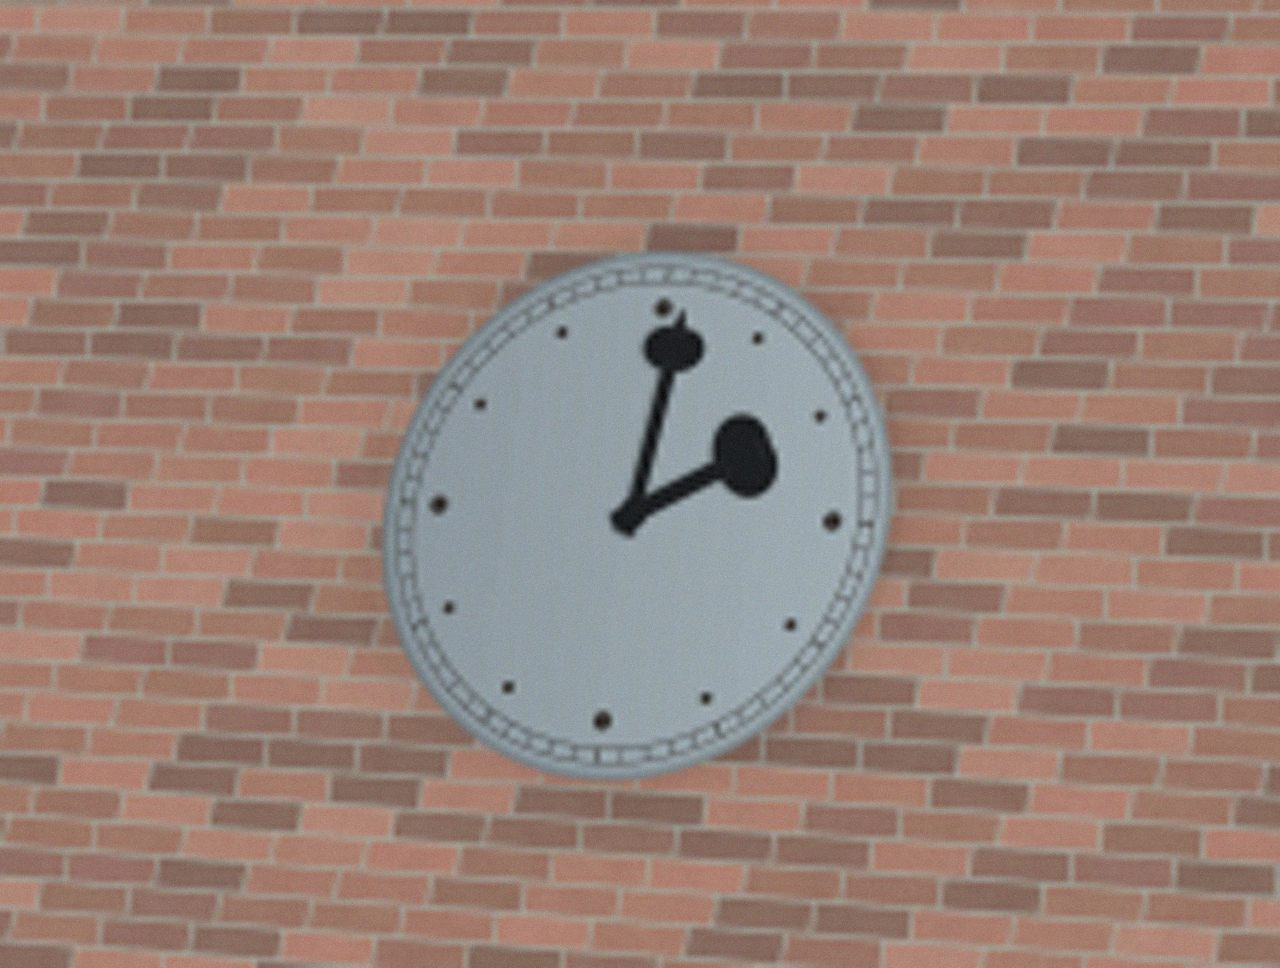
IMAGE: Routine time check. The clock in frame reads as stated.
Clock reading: 2:01
